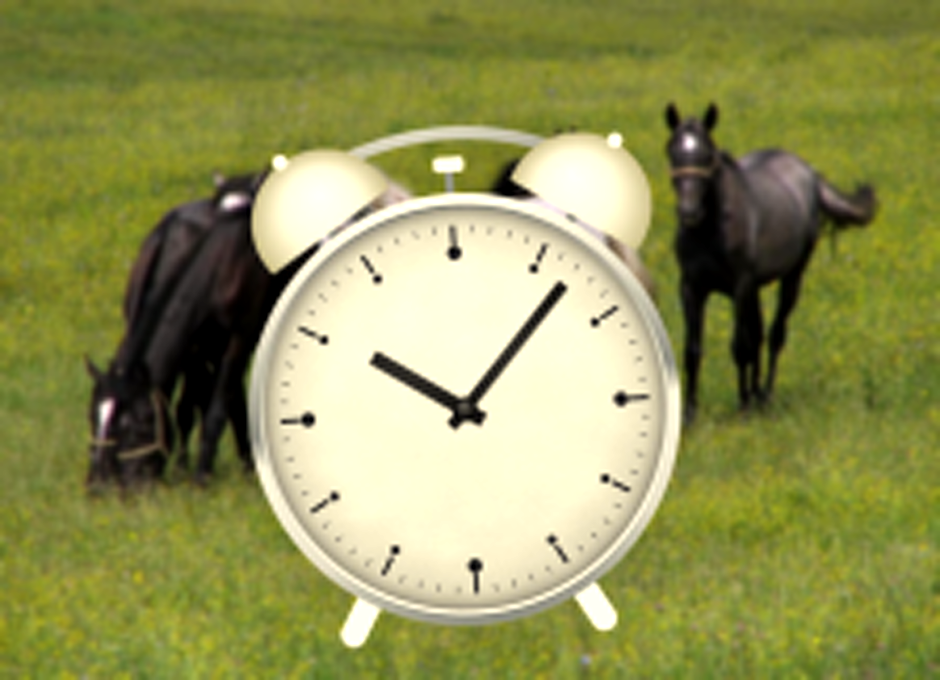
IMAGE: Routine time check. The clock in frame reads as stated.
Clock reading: 10:07
